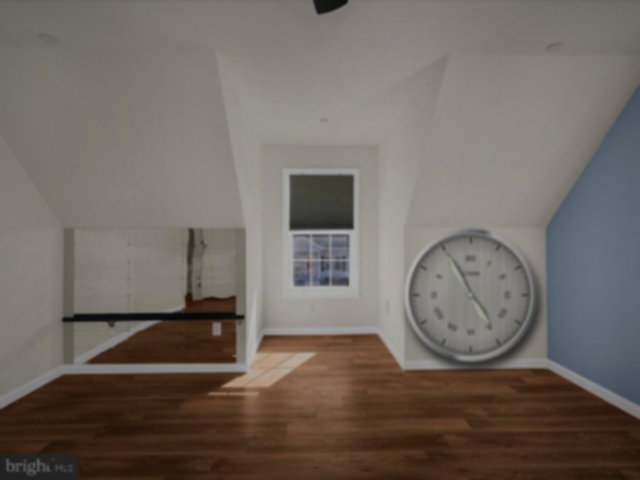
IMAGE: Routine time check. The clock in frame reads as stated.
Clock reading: 4:55
